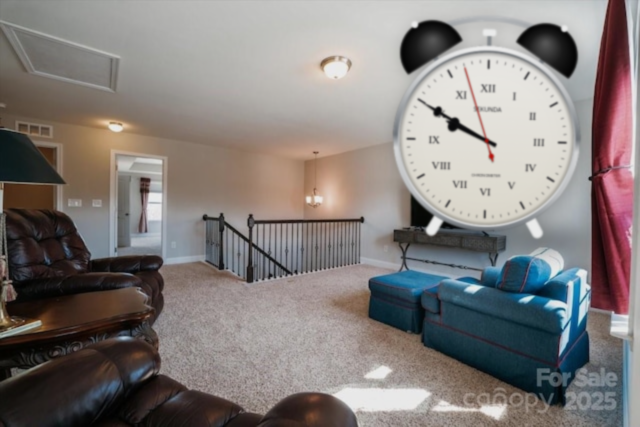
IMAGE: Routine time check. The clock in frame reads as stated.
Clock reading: 9:49:57
